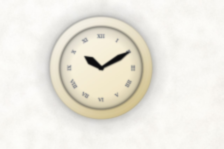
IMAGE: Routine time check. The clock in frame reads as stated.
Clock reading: 10:10
